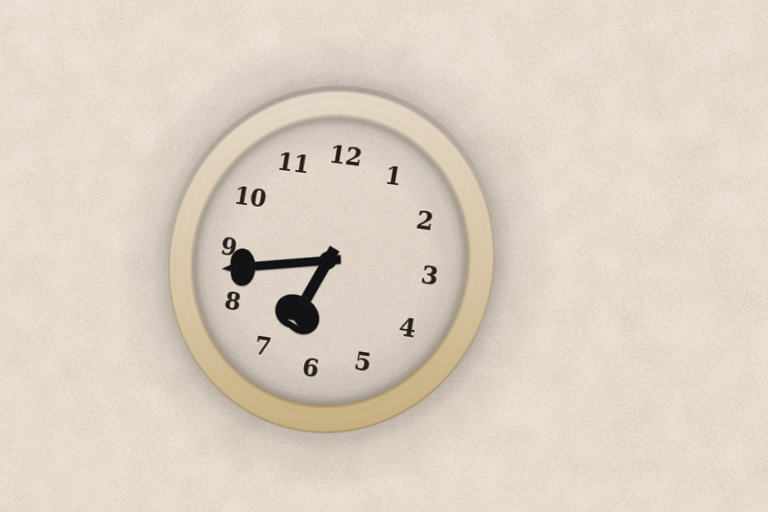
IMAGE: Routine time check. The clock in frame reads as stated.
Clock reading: 6:43
